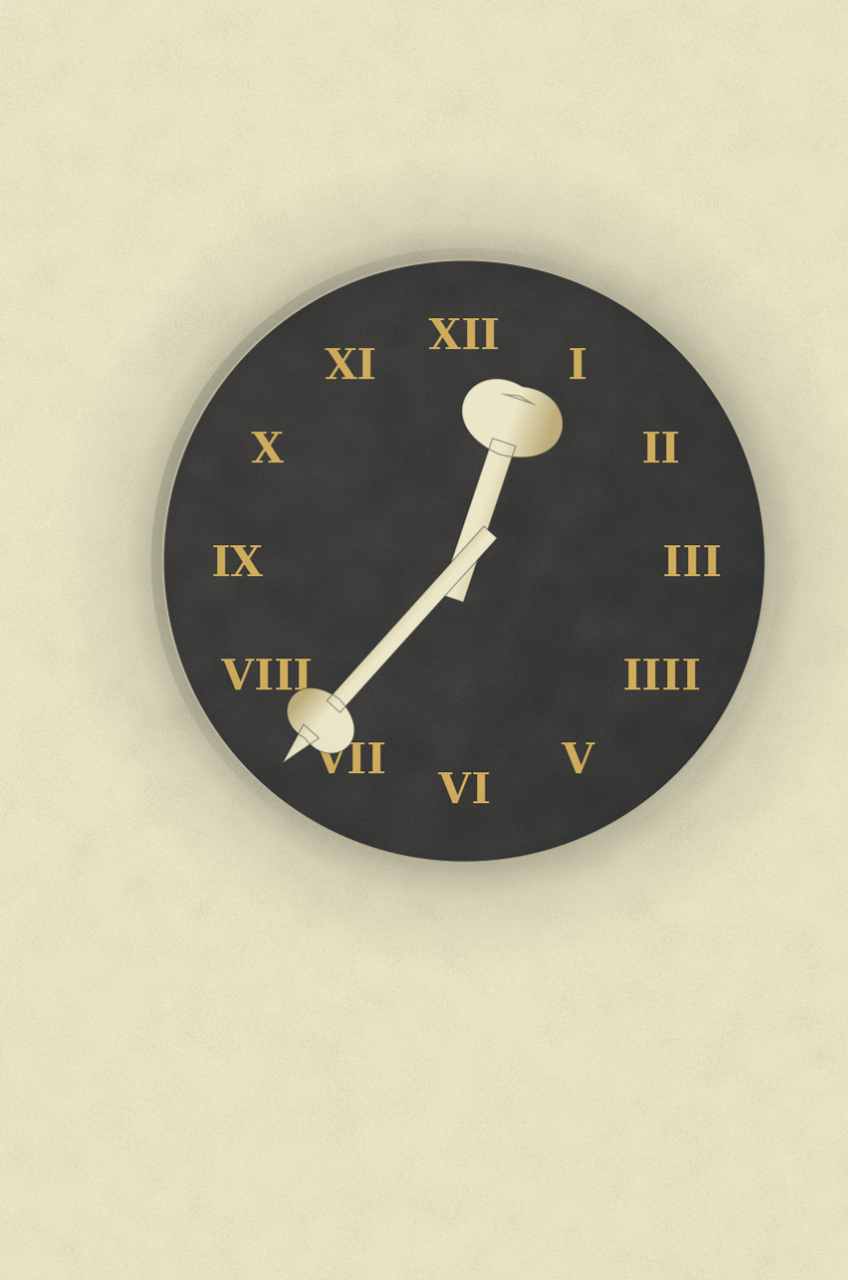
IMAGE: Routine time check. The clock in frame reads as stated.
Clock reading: 12:37
